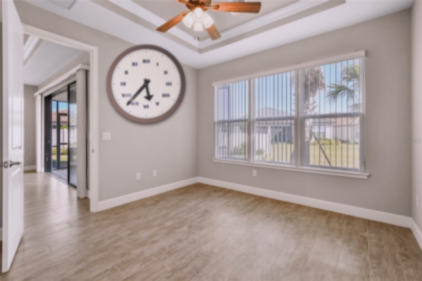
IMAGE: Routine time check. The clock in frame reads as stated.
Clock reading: 5:37
